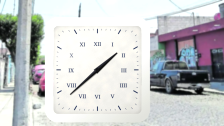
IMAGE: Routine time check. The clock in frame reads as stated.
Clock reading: 1:38
